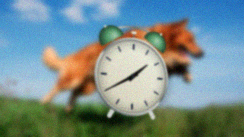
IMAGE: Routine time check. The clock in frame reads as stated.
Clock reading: 1:40
